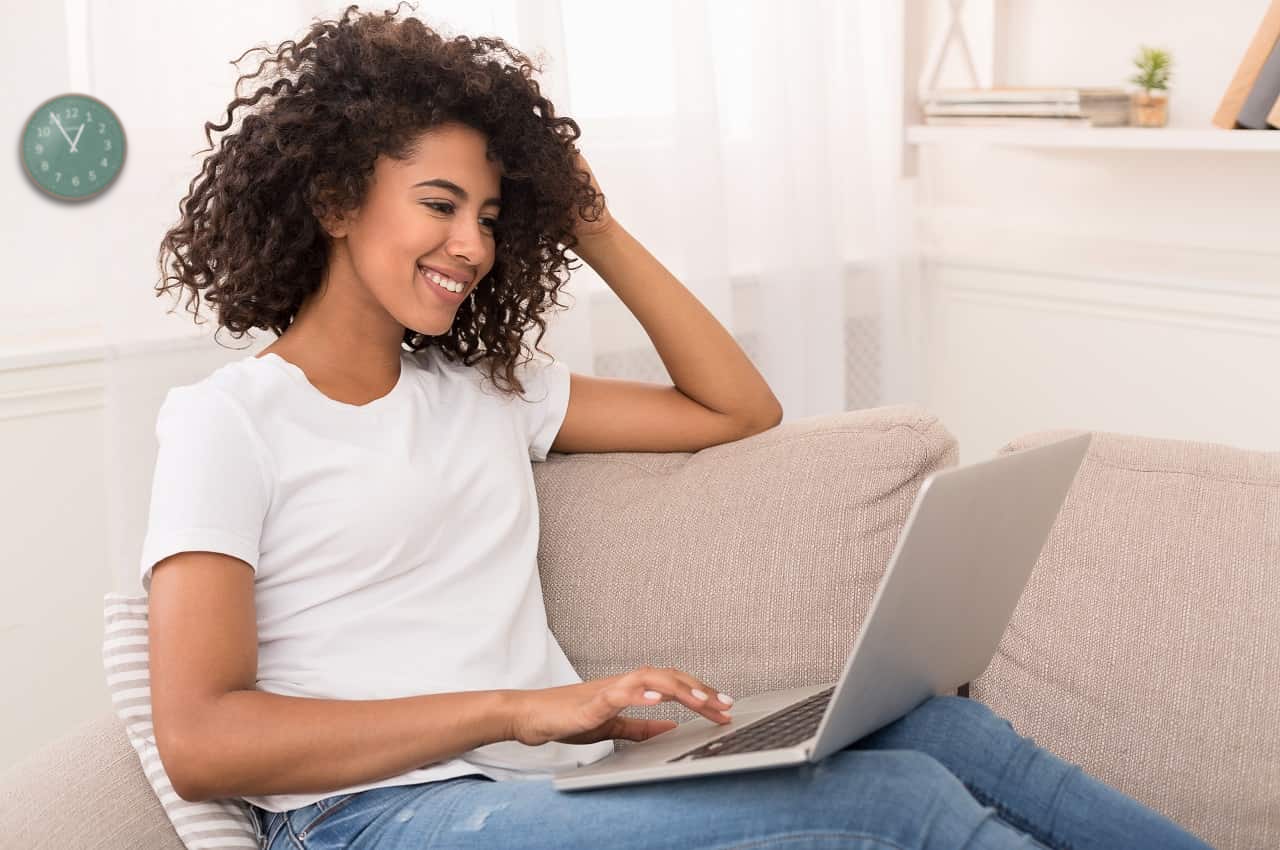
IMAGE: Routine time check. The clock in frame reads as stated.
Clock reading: 12:55
